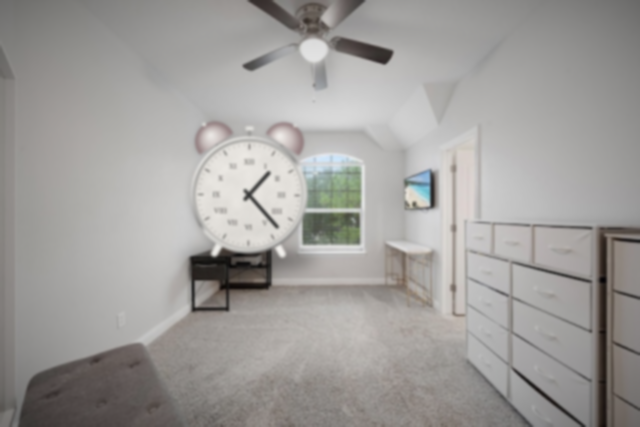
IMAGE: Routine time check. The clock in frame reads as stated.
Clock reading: 1:23
